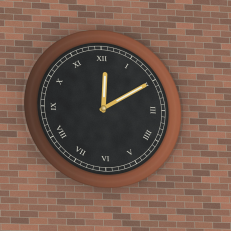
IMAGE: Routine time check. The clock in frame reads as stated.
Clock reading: 12:10
